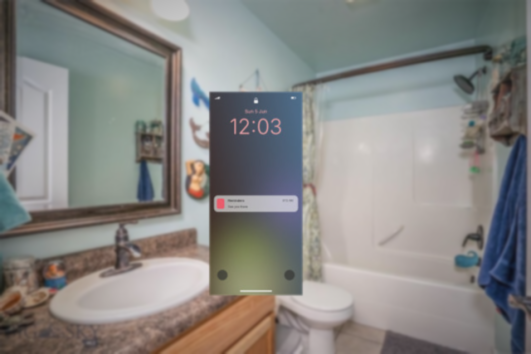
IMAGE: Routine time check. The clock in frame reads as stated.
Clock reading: 12:03
